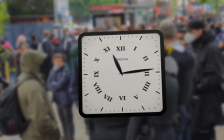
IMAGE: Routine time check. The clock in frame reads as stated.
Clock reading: 11:14
